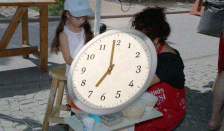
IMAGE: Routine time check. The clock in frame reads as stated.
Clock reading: 6:59
